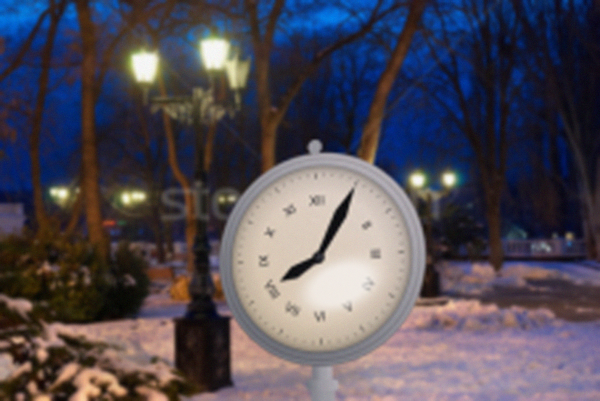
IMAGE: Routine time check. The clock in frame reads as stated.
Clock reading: 8:05
